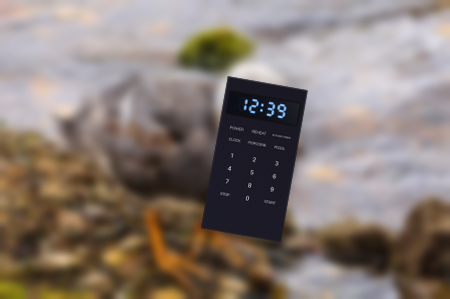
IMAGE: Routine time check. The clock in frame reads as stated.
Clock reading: 12:39
